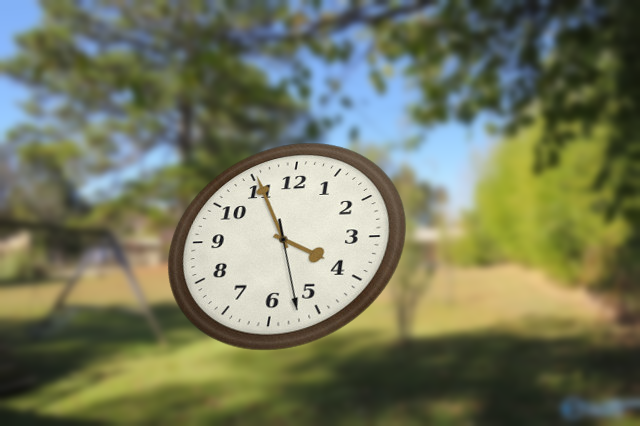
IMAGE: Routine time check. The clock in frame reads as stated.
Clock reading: 3:55:27
